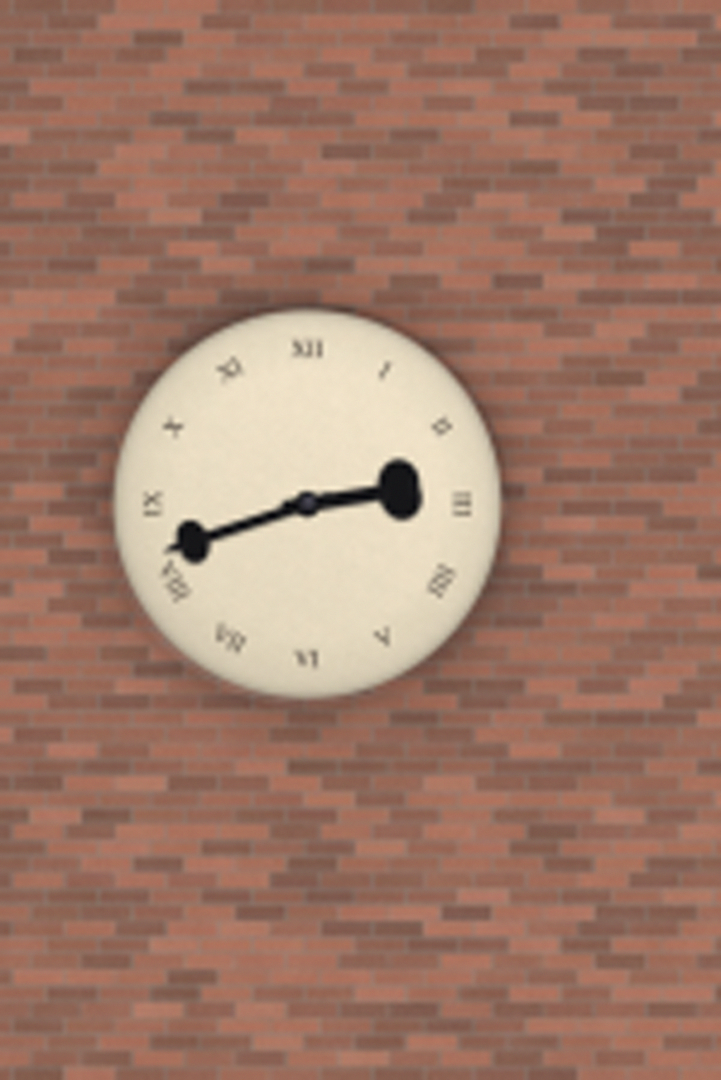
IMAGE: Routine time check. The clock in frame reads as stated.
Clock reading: 2:42
